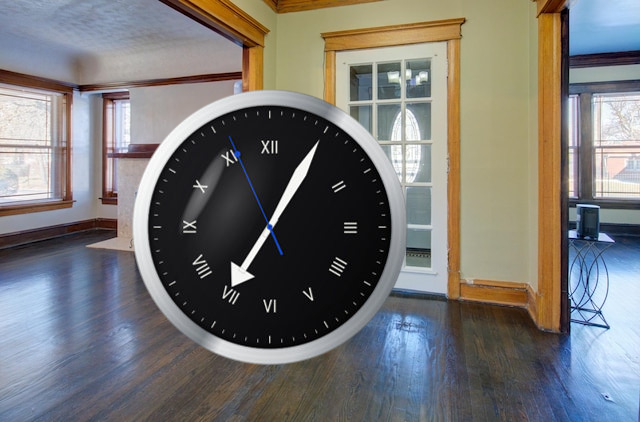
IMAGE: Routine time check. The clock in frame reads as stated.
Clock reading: 7:04:56
